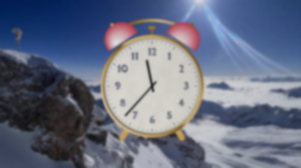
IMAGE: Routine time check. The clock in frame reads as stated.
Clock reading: 11:37
